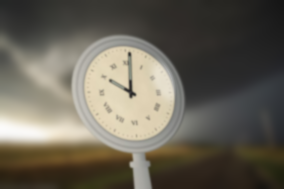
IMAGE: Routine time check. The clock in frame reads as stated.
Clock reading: 10:01
